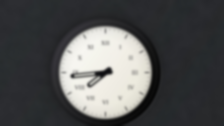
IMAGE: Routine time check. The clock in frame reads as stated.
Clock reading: 7:44
